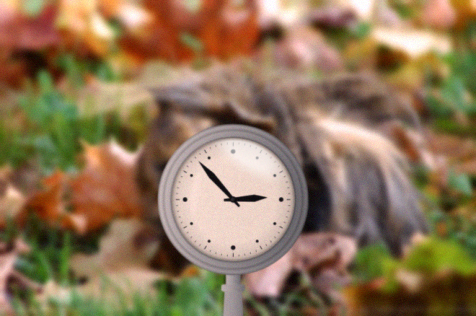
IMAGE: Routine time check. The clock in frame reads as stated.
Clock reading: 2:53
